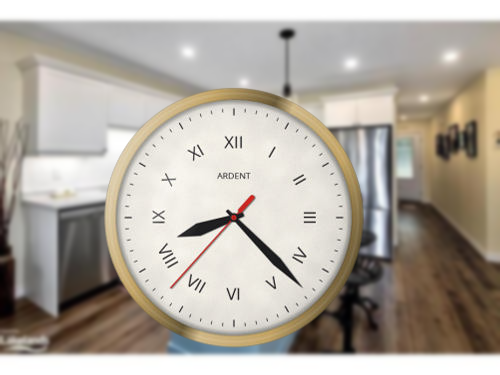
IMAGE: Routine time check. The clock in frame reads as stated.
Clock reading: 8:22:37
